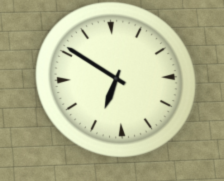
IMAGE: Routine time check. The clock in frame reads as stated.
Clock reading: 6:51
